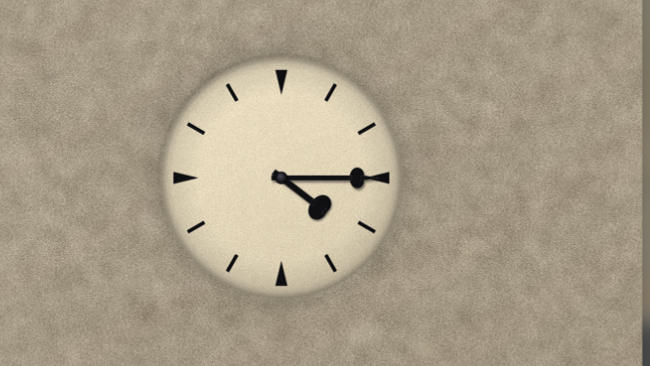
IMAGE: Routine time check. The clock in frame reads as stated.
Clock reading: 4:15
